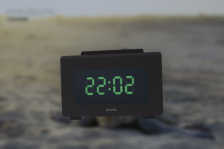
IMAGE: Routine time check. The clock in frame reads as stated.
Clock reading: 22:02
